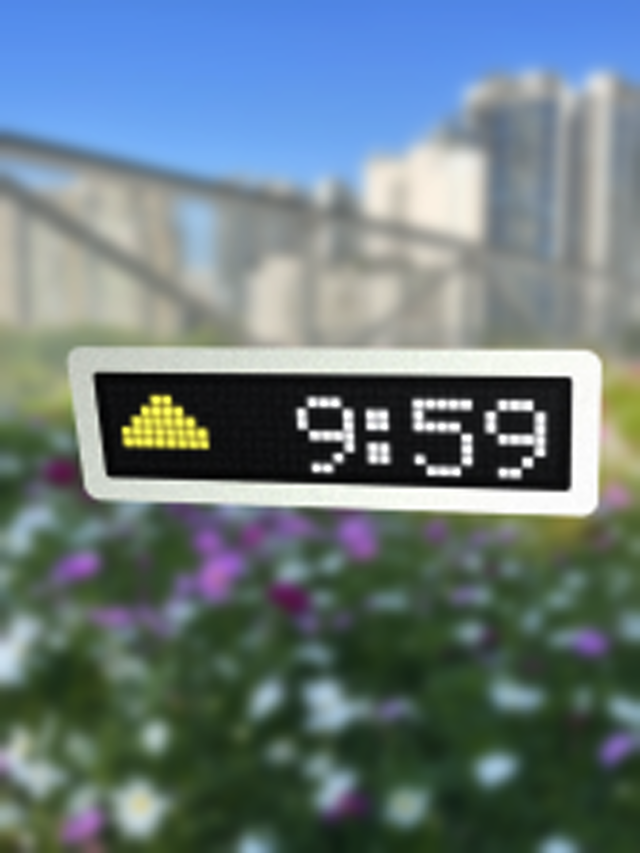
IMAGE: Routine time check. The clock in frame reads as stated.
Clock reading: 9:59
